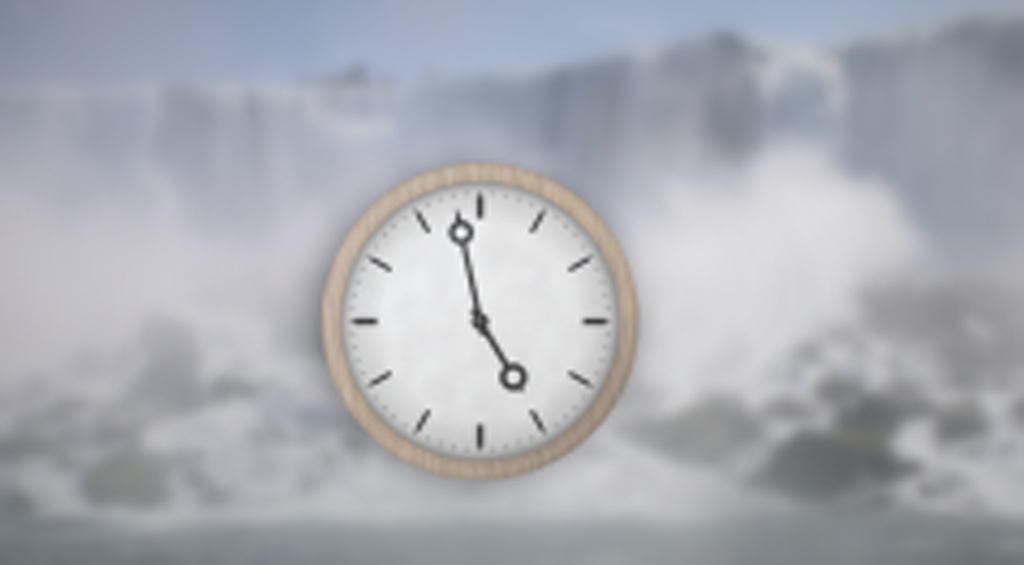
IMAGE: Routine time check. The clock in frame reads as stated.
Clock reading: 4:58
